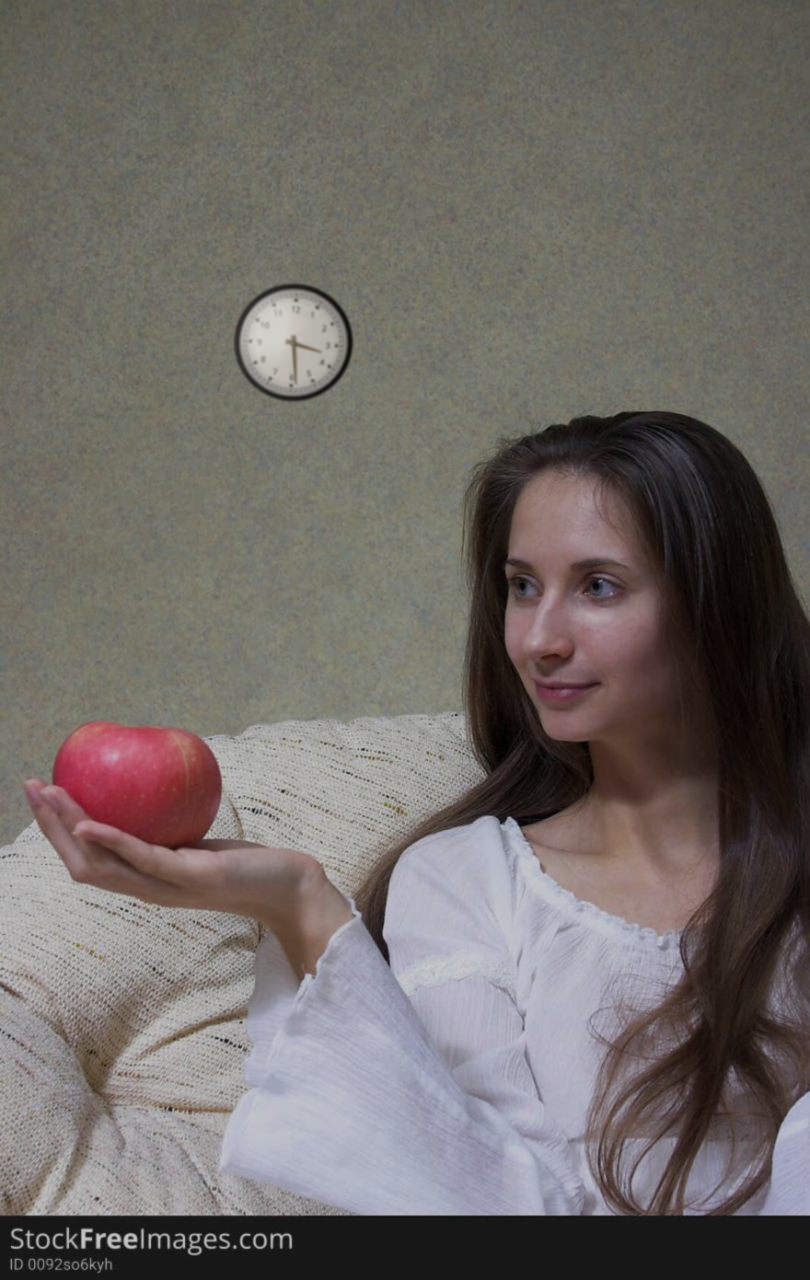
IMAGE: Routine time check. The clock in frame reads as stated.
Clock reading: 3:29
